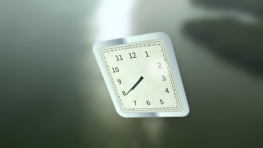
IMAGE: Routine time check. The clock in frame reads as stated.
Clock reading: 7:39
